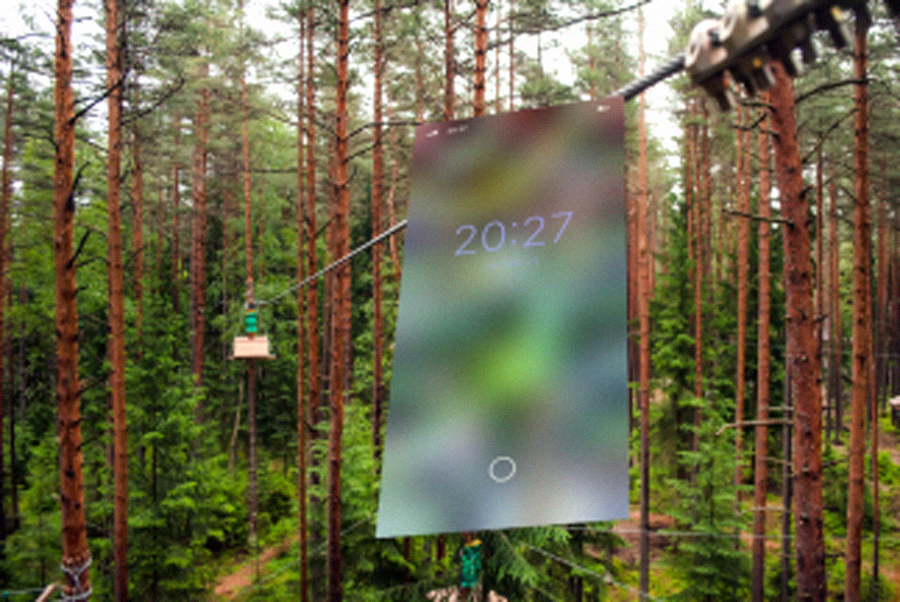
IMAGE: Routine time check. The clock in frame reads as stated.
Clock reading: 20:27
